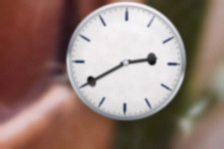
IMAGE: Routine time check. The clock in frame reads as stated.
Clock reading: 2:40
